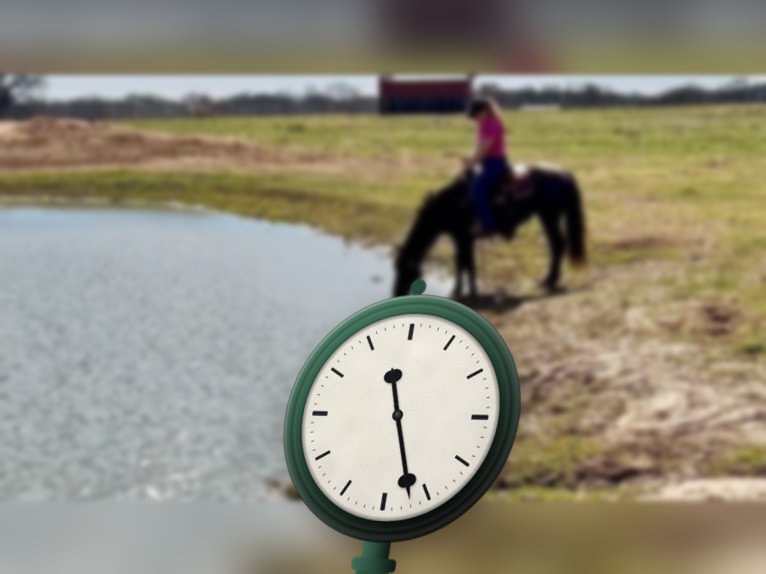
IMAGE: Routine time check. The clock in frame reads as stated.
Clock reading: 11:27
